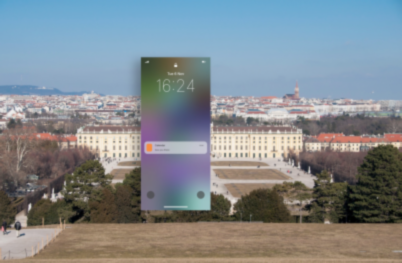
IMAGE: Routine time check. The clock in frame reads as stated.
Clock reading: 16:24
